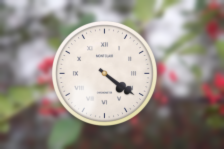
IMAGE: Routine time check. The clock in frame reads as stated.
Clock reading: 4:21
